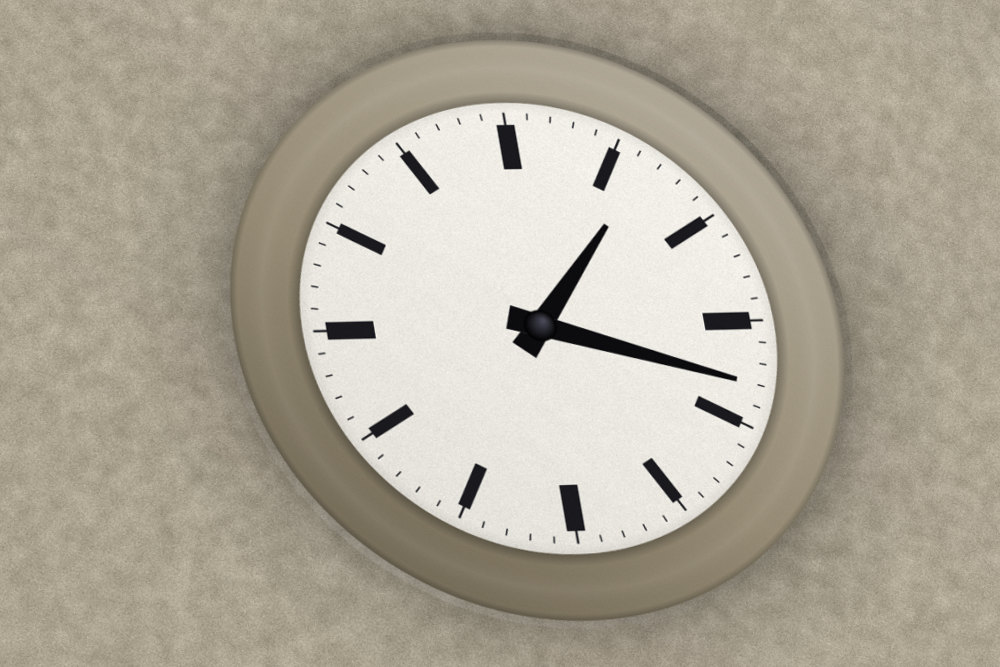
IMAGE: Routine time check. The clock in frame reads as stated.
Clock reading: 1:18
